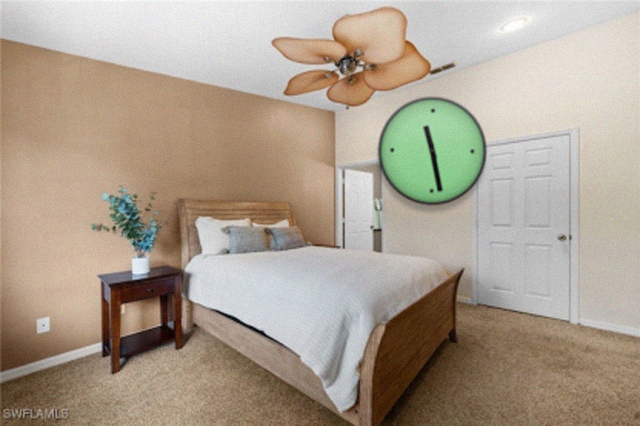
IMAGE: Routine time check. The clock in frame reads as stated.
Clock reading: 11:28
